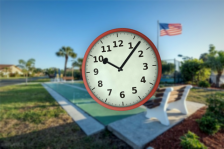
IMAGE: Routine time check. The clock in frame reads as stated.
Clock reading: 10:07
